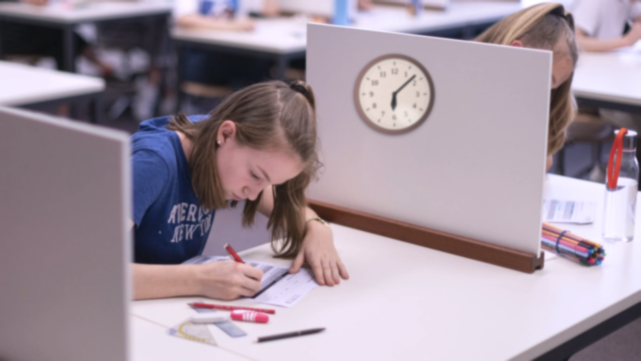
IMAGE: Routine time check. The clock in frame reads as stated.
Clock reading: 6:08
